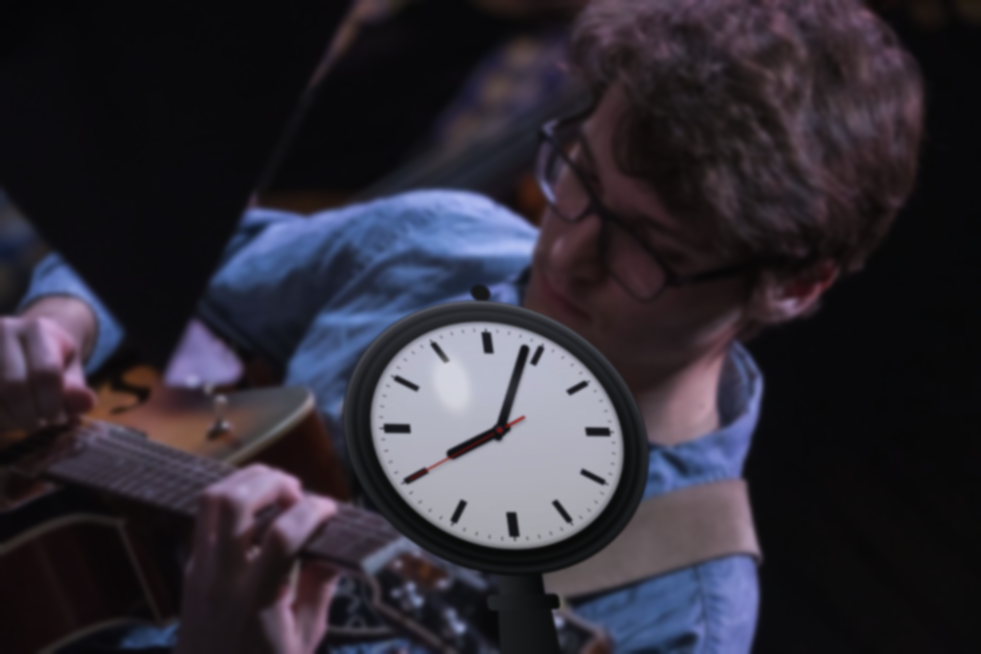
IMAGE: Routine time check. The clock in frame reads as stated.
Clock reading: 8:03:40
